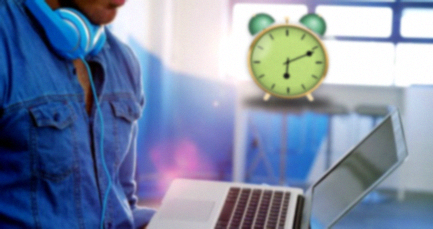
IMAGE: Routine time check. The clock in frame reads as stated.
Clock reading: 6:11
